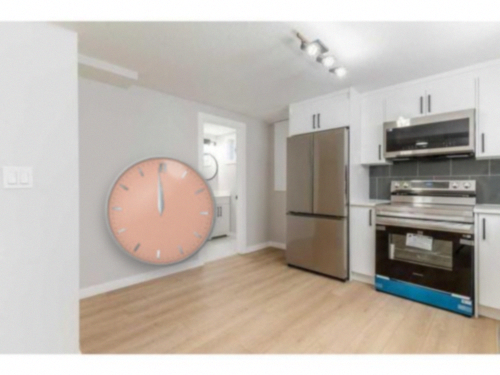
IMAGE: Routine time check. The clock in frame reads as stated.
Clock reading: 11:59
